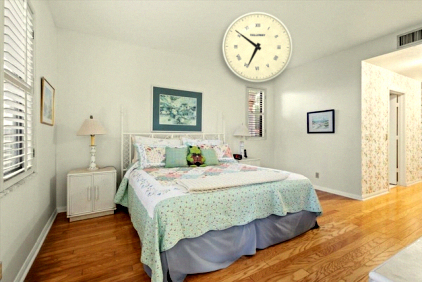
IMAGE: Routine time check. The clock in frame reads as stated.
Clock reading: 6:51
